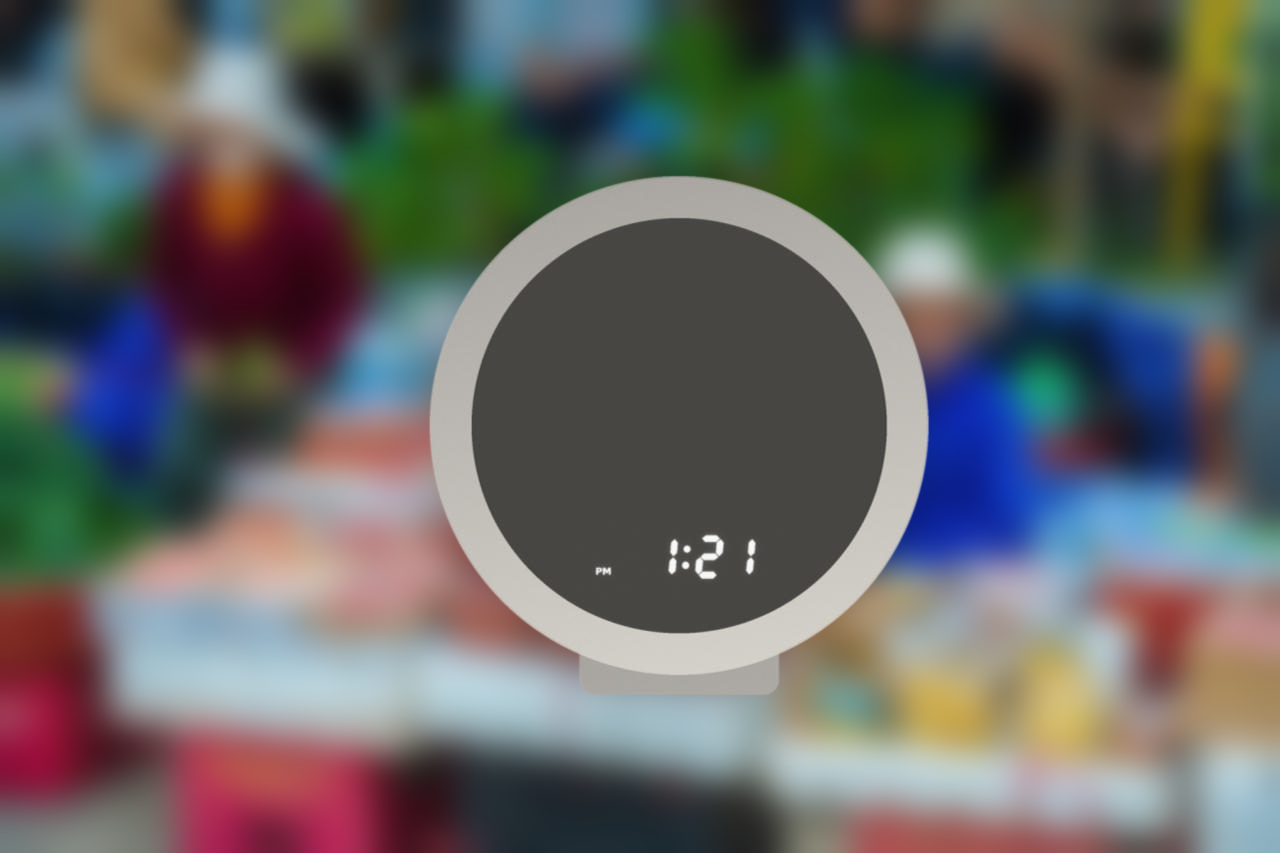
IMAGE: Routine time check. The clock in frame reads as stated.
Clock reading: 1:21
